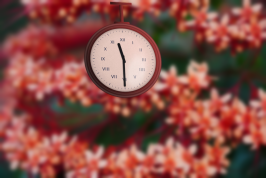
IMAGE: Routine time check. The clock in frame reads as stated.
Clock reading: 11:30
